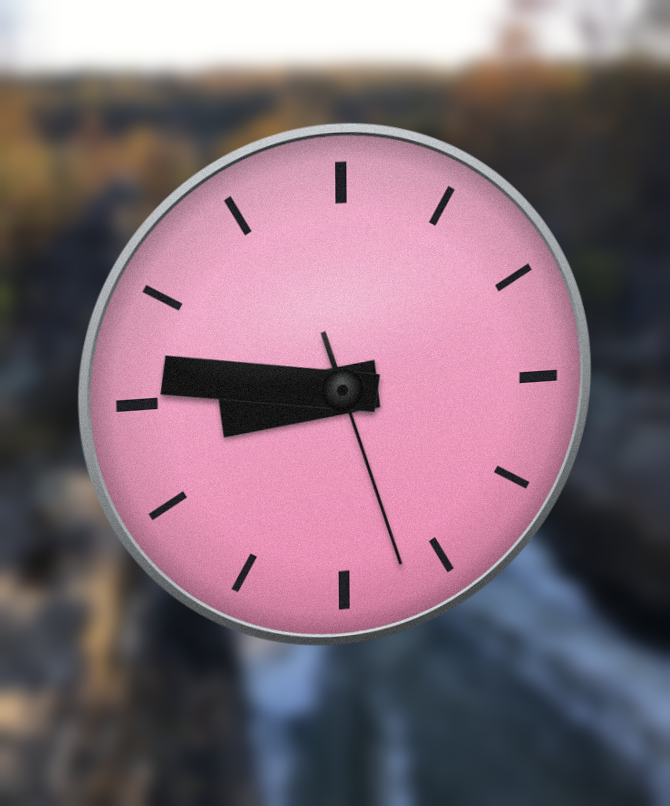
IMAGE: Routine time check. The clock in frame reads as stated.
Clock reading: 8:46:27
